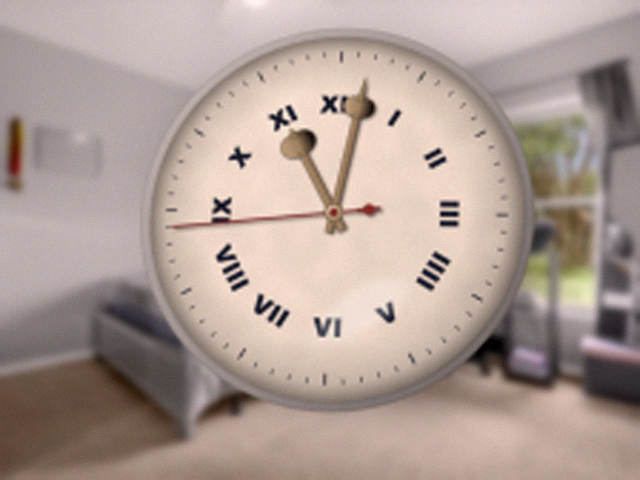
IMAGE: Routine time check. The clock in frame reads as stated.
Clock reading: 11:01:44
